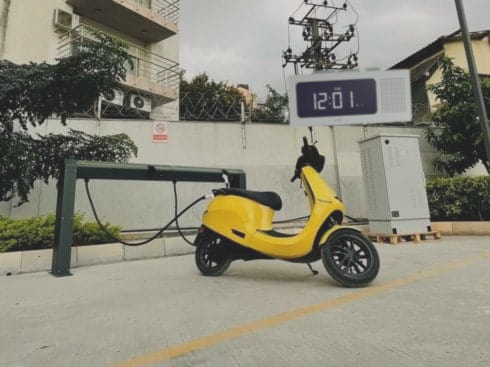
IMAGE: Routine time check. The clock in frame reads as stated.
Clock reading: 12:01
